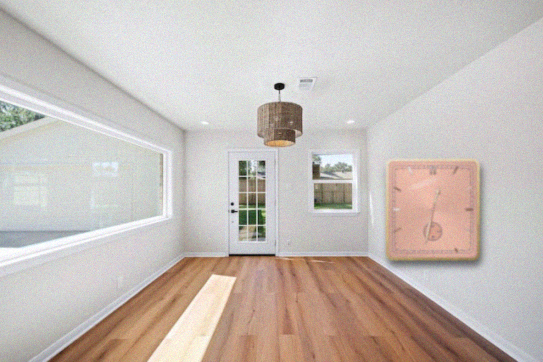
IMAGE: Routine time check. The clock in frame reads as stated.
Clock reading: 12:32
